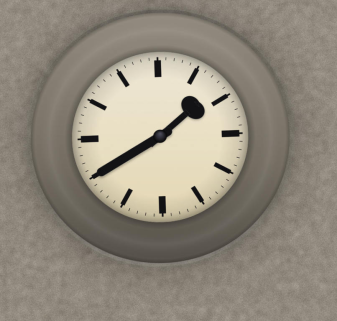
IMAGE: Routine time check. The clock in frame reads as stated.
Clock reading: 1:40
